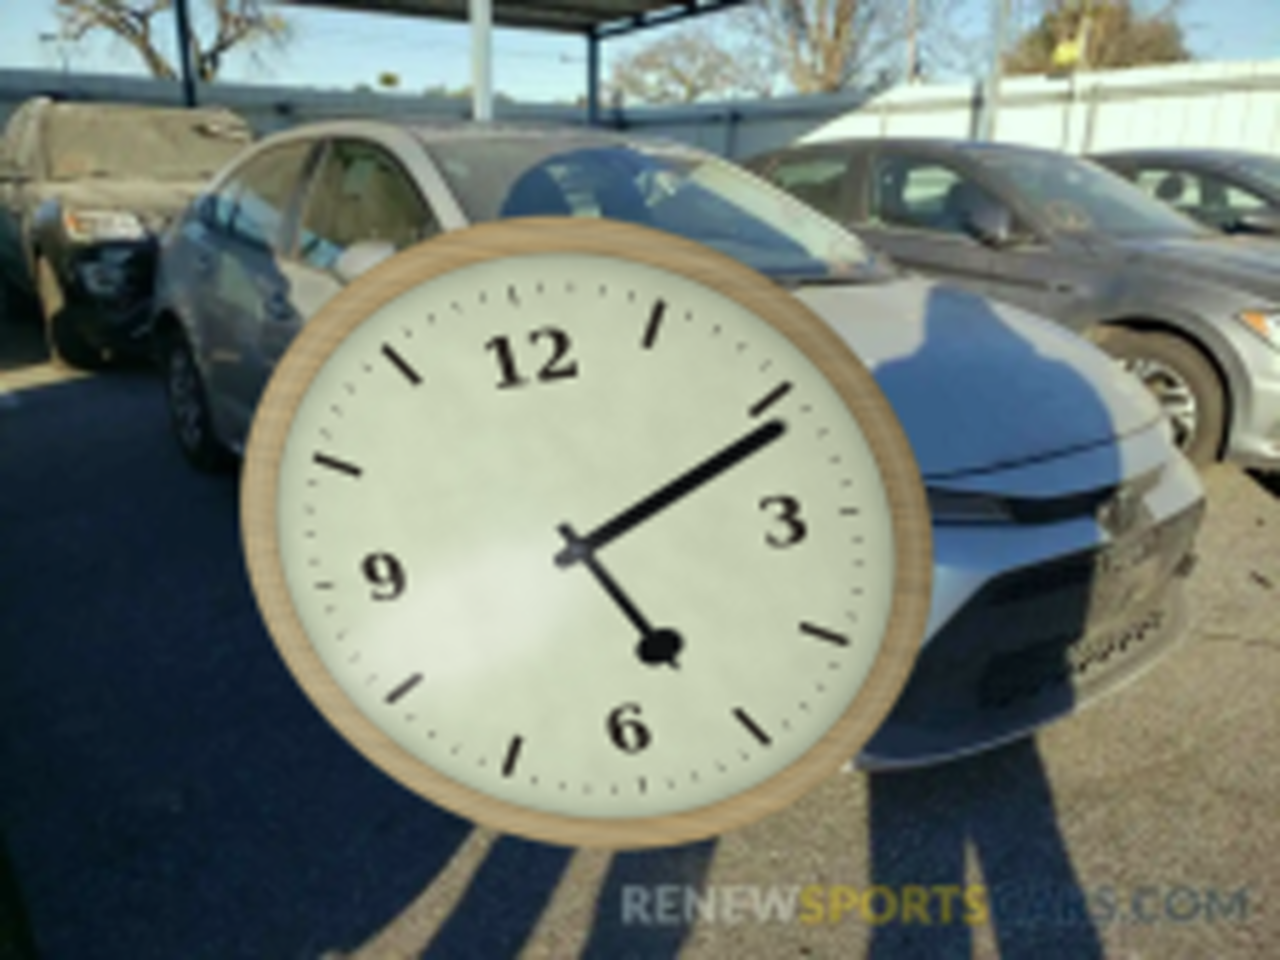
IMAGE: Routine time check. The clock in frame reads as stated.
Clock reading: 5:11
